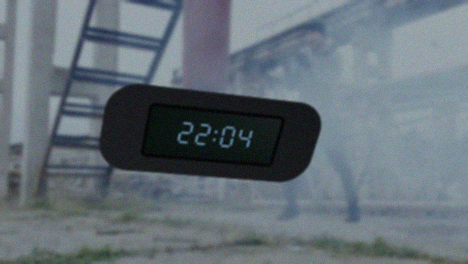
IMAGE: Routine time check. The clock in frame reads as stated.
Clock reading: 22:04
